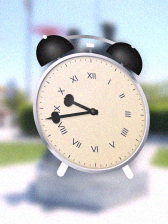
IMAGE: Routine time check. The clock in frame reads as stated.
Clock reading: 9:43
